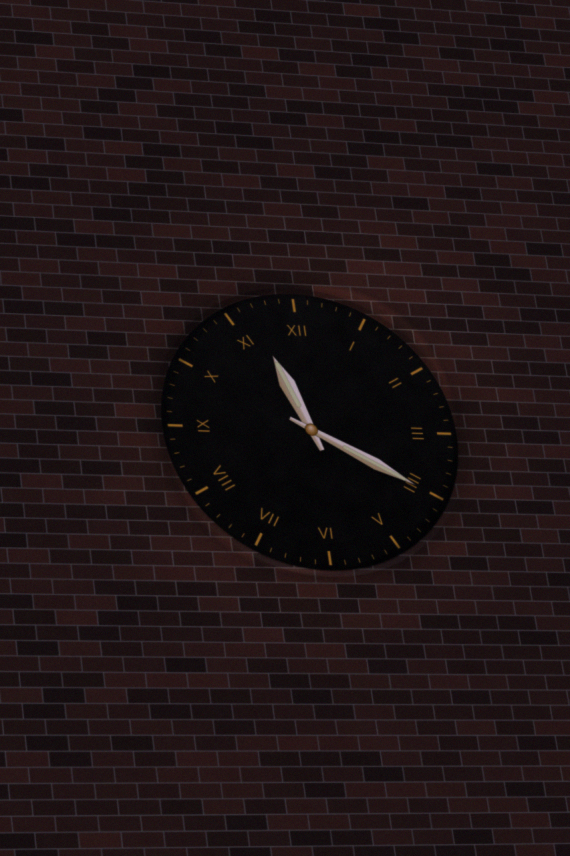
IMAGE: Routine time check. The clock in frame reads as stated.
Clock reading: 11:20
